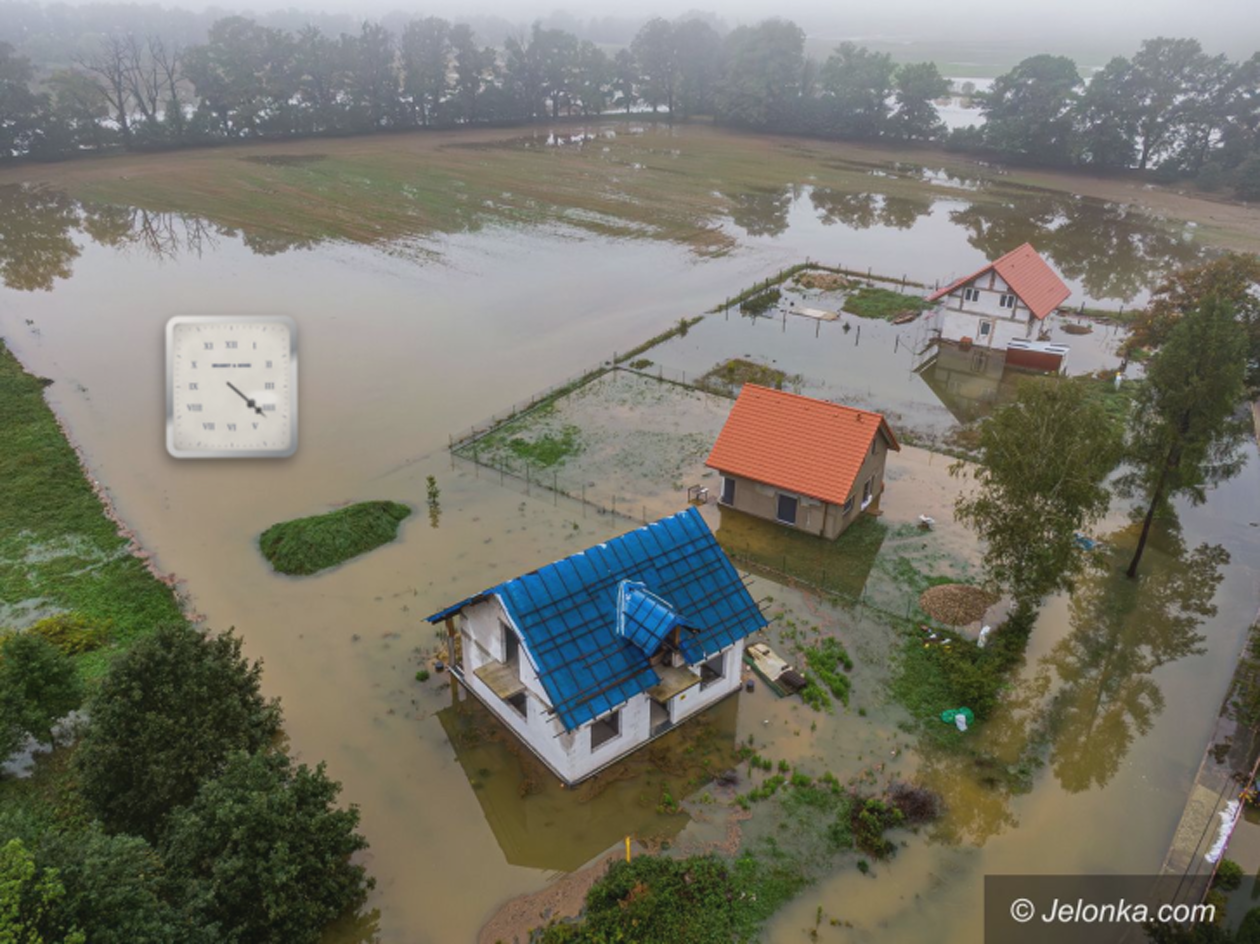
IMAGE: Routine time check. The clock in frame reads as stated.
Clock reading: 4:22
